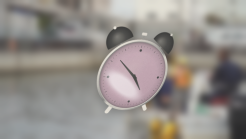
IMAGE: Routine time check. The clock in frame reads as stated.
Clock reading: 4:52
